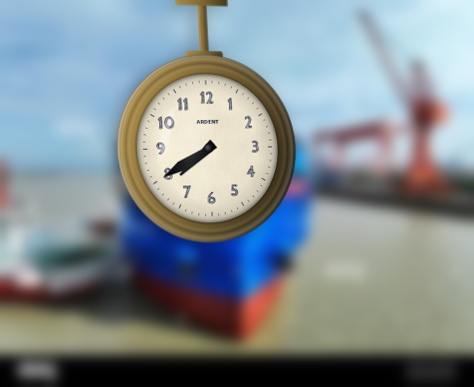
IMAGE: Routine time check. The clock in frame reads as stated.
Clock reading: 7:40
